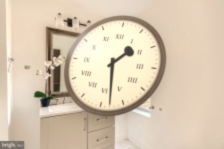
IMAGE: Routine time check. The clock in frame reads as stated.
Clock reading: 1:28
